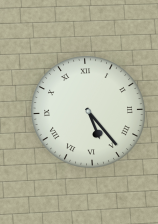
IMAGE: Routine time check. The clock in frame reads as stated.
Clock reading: 5:24
